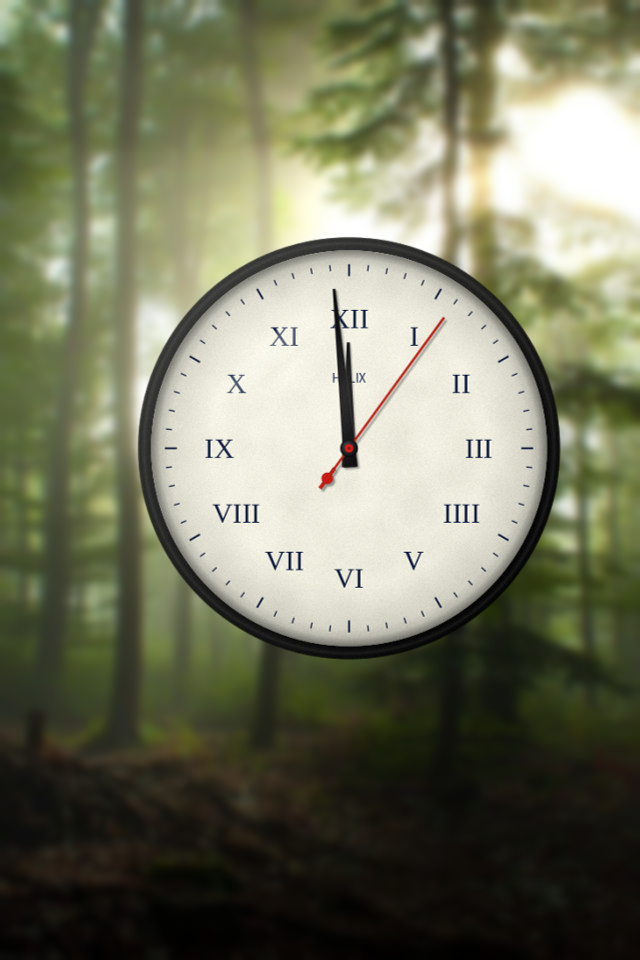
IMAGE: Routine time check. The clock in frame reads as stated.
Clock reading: 11:59:06
